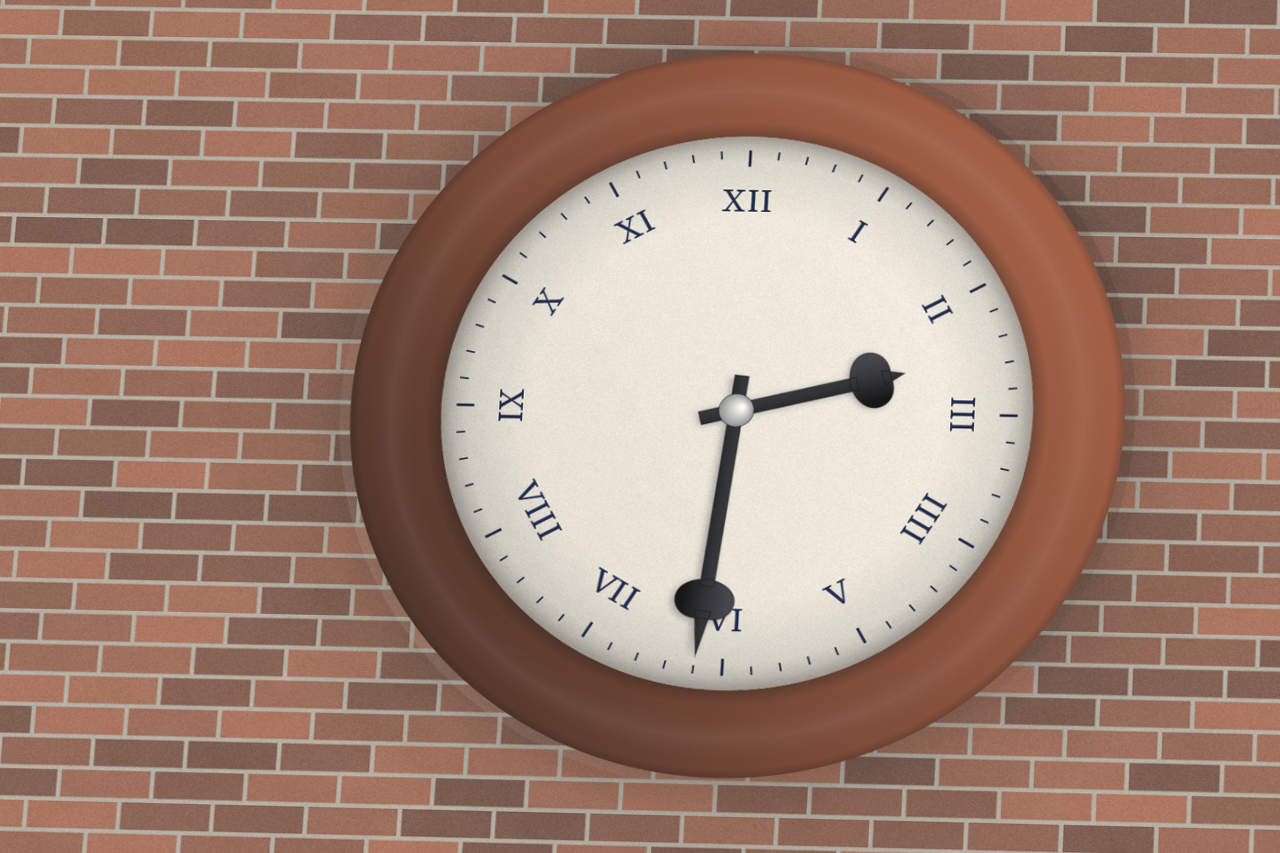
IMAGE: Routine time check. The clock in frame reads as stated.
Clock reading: 2:31
